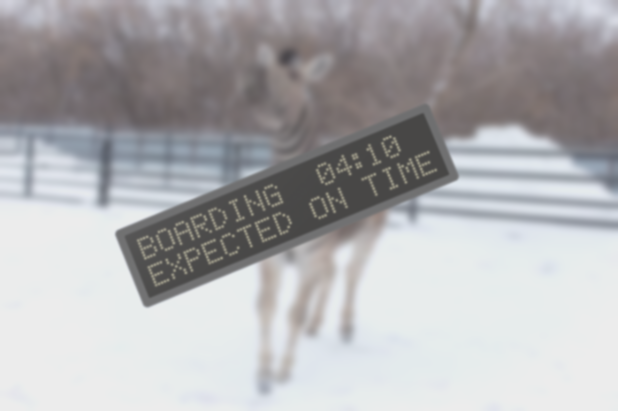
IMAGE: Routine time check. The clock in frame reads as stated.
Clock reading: 4:10
